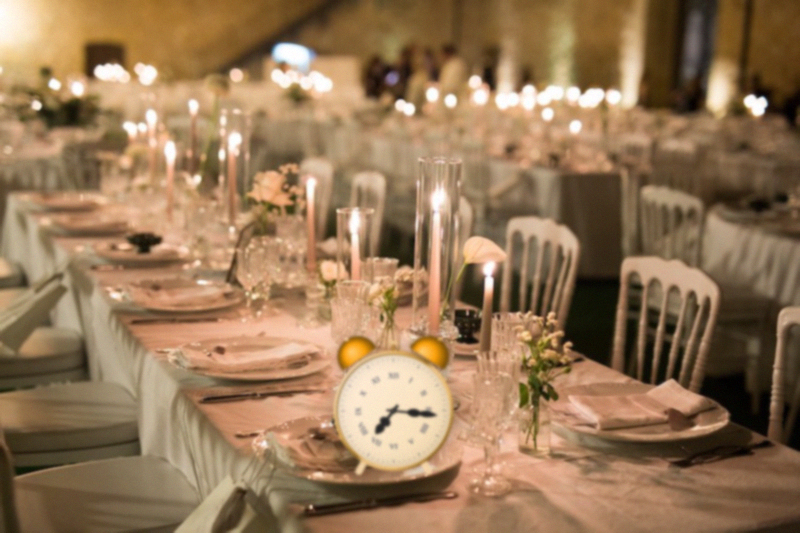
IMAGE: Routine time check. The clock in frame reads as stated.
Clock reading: 7:16
